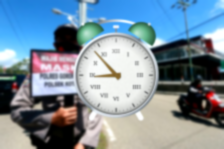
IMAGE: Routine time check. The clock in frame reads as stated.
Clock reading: 8:53
